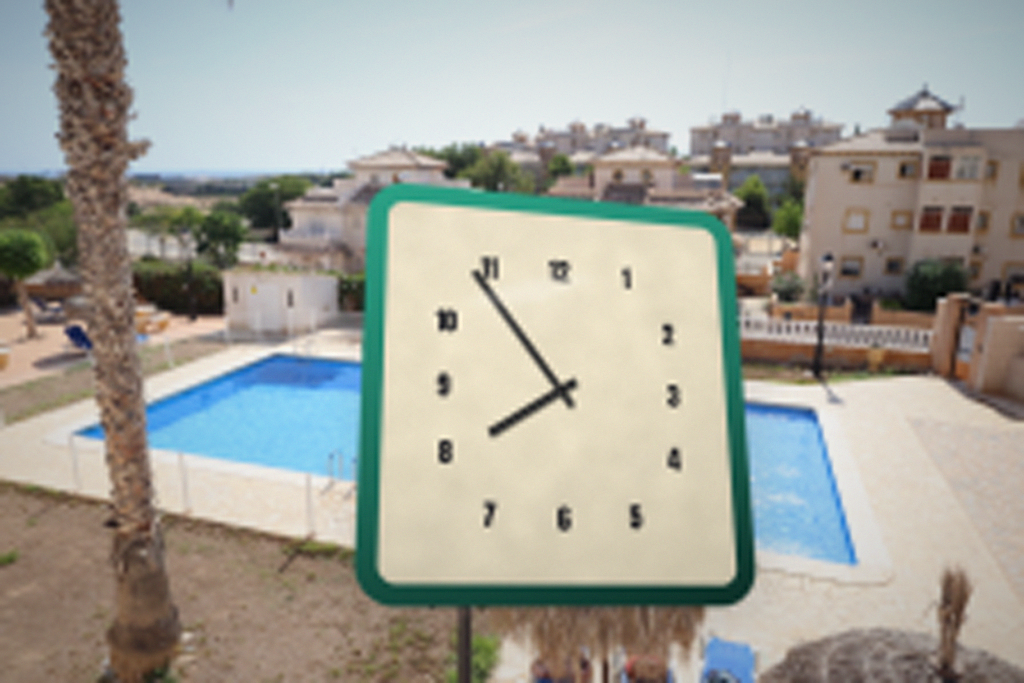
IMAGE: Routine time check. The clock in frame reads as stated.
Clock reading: 7:54
